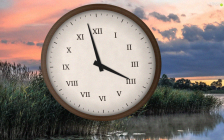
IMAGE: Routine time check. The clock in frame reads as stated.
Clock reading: 3:58
